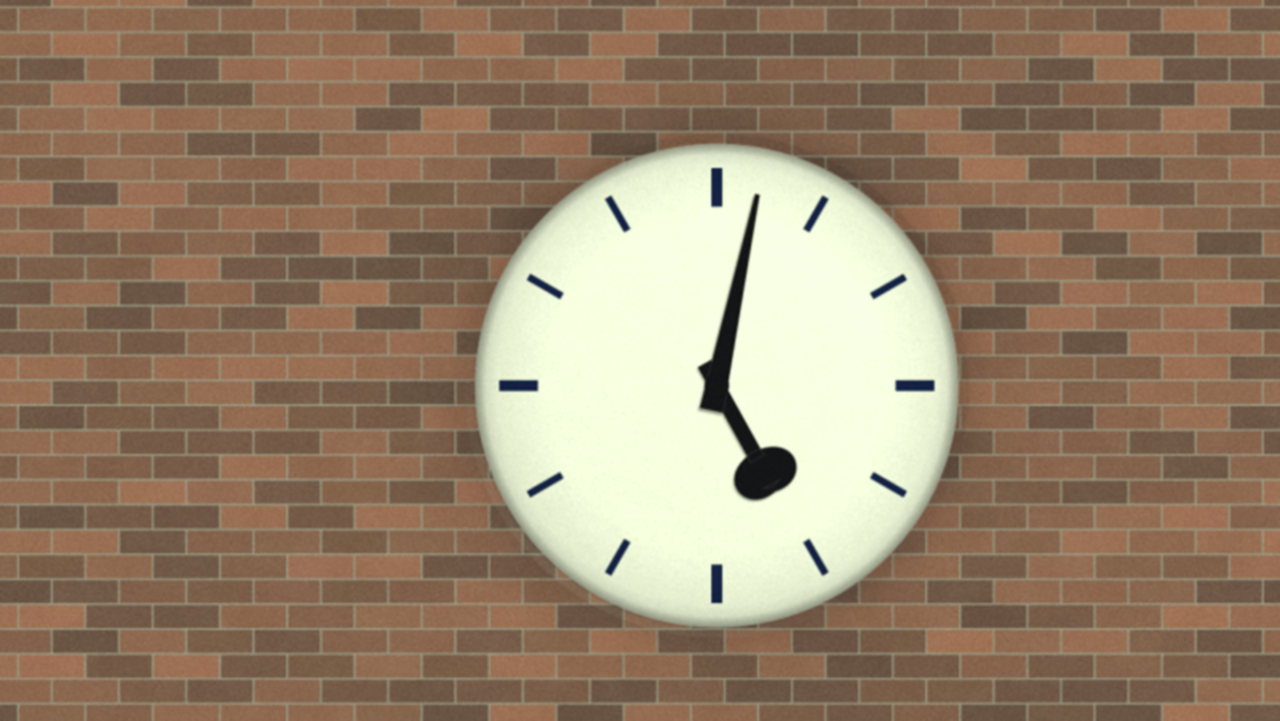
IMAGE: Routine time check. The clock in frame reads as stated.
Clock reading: 5:02
